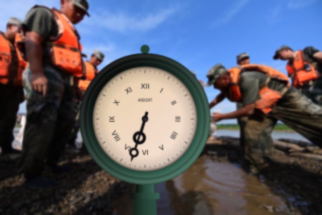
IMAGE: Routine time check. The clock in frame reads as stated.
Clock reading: 6:33
